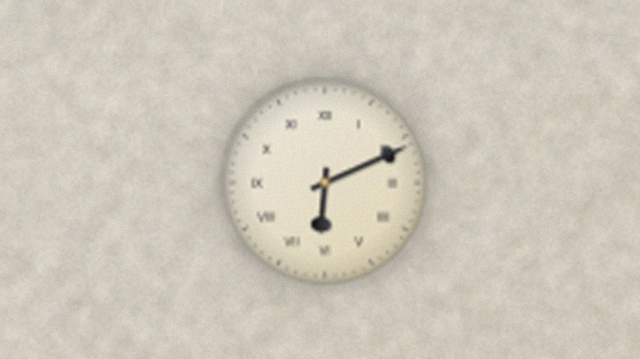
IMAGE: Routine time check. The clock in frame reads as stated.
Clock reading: 6:11
